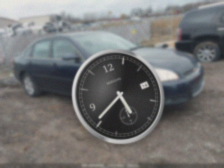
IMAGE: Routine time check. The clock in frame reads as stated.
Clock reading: 5:41
